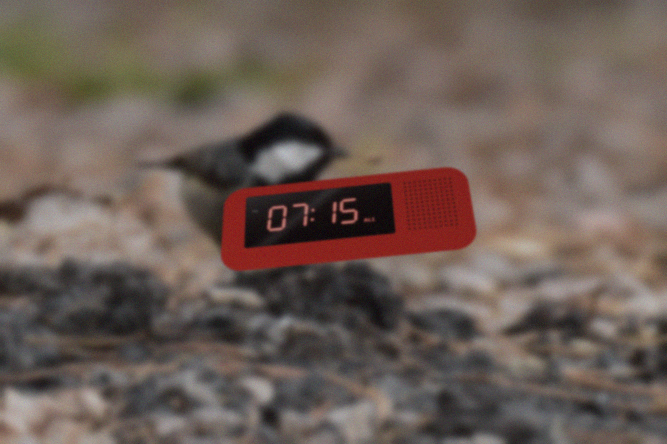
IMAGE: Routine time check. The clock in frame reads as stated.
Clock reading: 7:15
